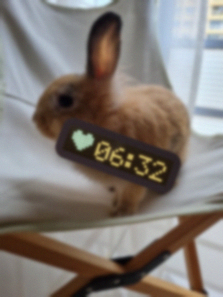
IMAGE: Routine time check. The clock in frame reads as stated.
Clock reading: 6:32
